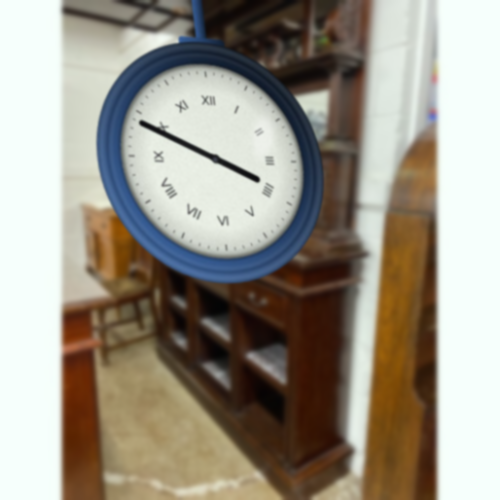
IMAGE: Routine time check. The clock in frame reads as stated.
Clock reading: 3:49
